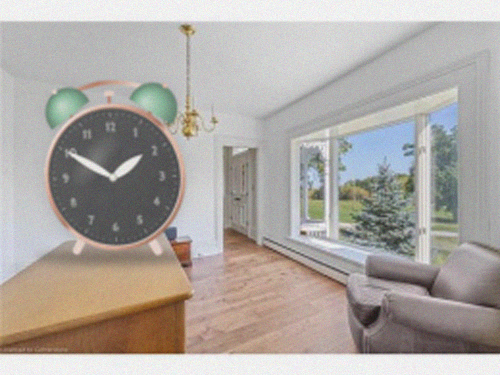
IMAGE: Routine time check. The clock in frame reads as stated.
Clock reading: 1:50
